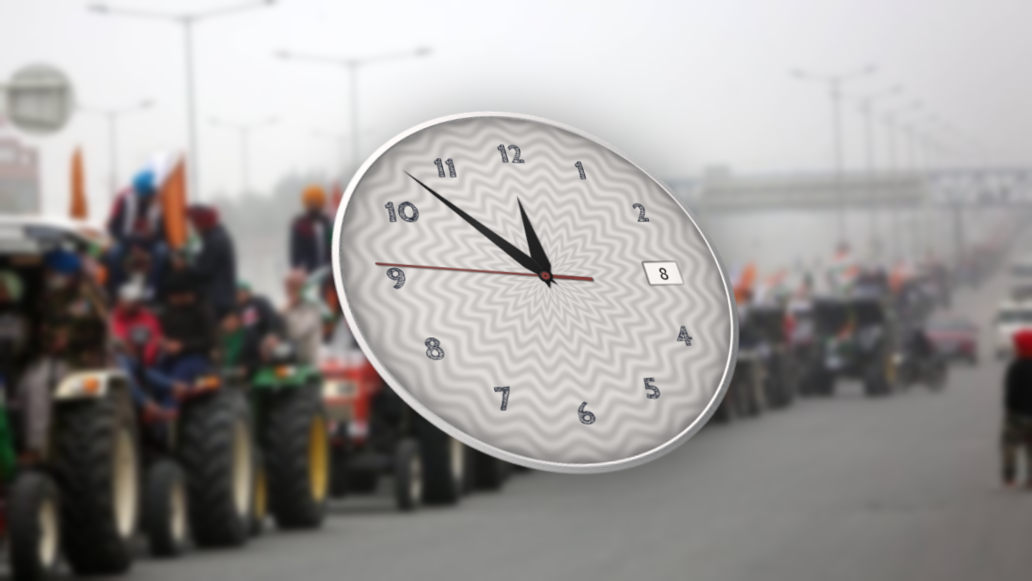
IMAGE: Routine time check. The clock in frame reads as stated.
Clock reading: 11:52:46
